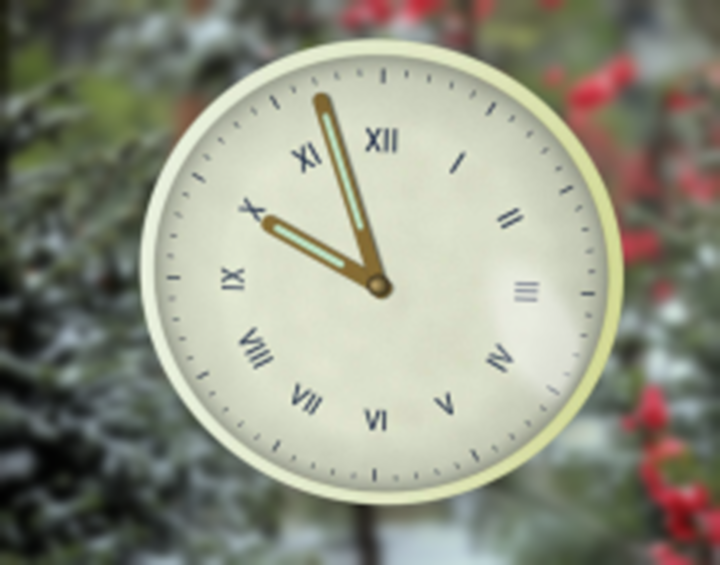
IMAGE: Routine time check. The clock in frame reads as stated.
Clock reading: 9:57
